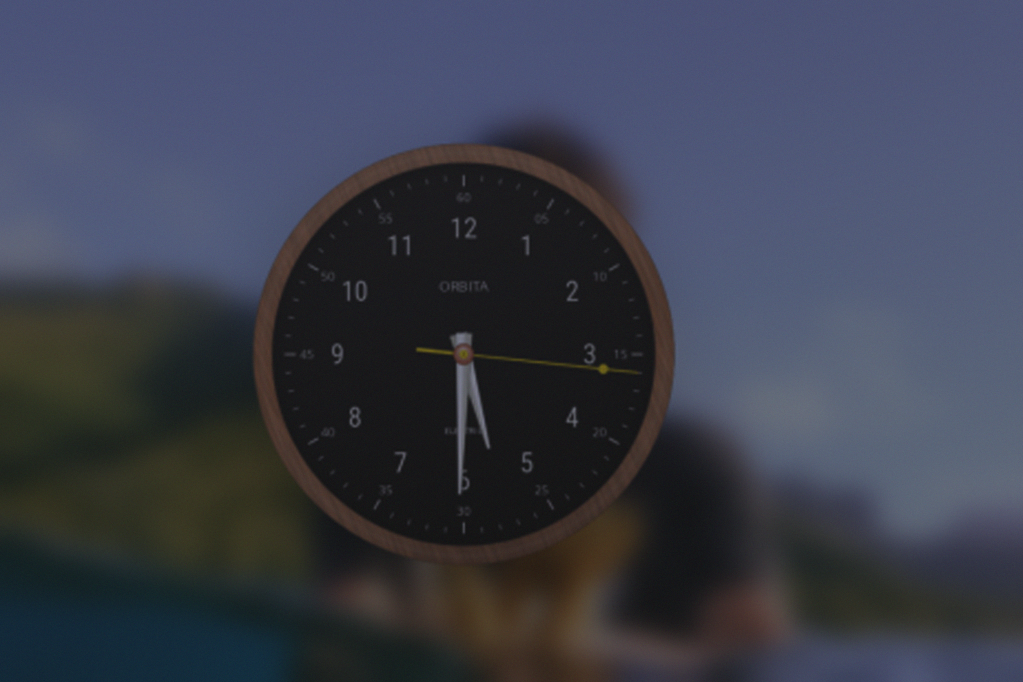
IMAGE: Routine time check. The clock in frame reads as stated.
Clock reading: 5:30:16
